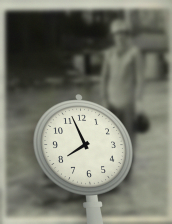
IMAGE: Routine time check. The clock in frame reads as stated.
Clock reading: 7:57
